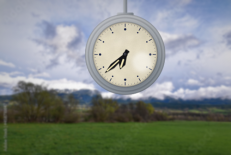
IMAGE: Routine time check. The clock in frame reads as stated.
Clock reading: 6:38
